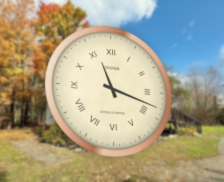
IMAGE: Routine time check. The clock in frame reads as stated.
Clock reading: 11:18
